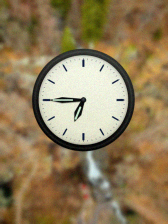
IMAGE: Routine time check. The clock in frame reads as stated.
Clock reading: 6:45
